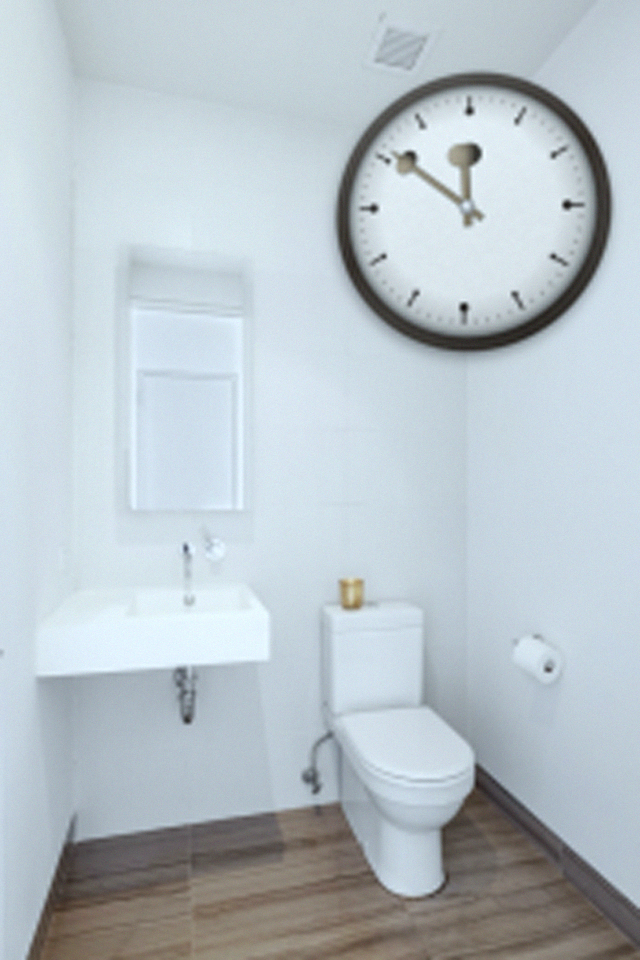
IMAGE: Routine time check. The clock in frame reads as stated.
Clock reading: 11:51
